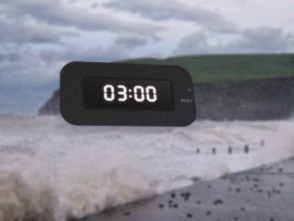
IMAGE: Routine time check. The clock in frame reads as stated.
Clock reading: 3:00
